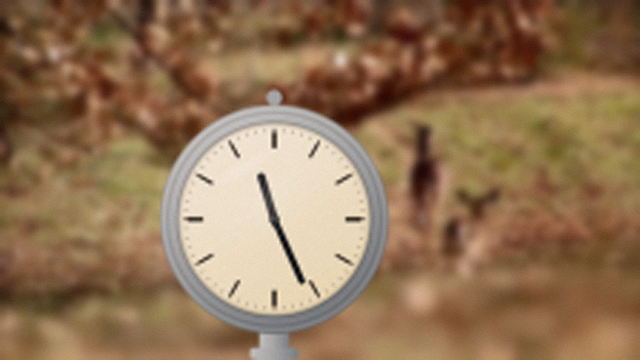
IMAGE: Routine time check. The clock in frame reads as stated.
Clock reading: 11:26
